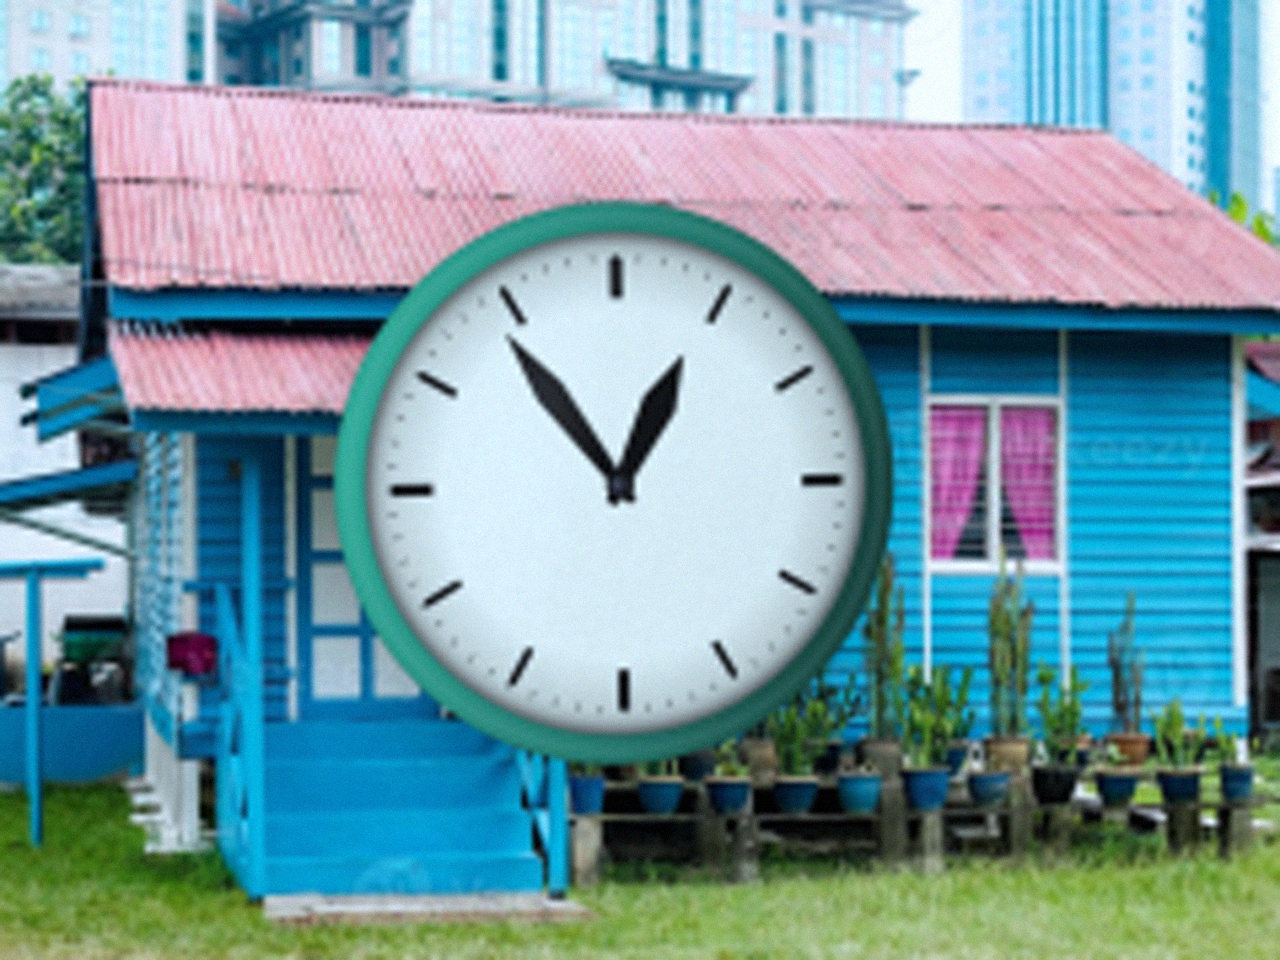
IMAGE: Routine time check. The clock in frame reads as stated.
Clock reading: 12:54
